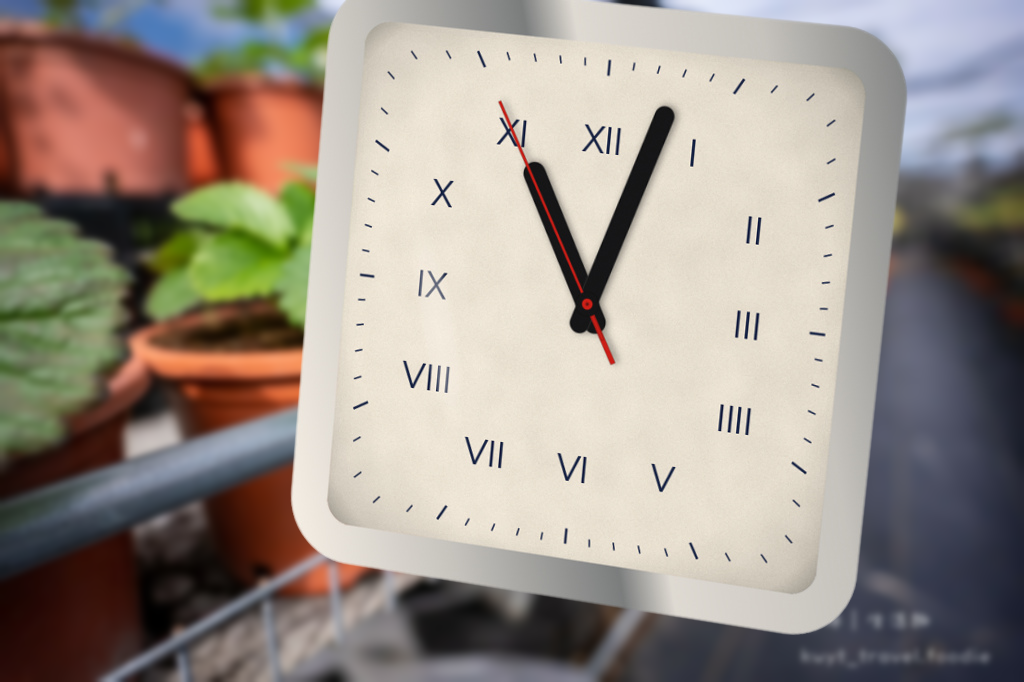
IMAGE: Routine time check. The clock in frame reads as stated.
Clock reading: 11:02:55
